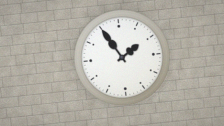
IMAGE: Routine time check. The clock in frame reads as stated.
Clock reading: 1:55
